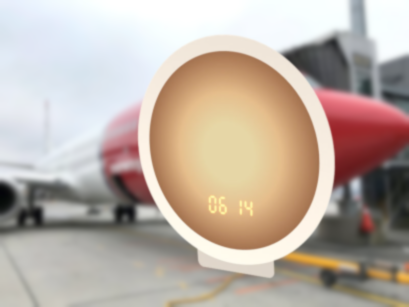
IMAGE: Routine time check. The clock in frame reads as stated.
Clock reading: 6:14
